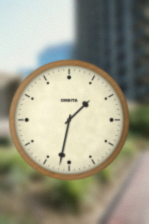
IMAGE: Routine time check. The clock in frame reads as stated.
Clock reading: 1:32
